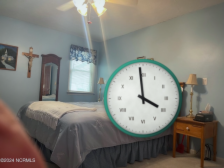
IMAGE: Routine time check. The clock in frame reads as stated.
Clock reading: 3:59
